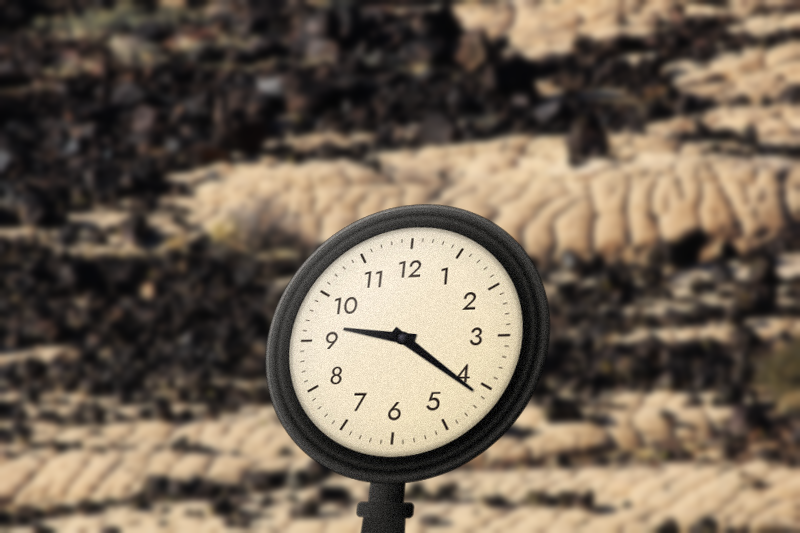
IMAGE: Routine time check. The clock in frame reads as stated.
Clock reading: 9:21
